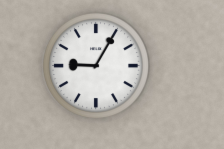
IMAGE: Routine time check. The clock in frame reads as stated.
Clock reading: 9:05
